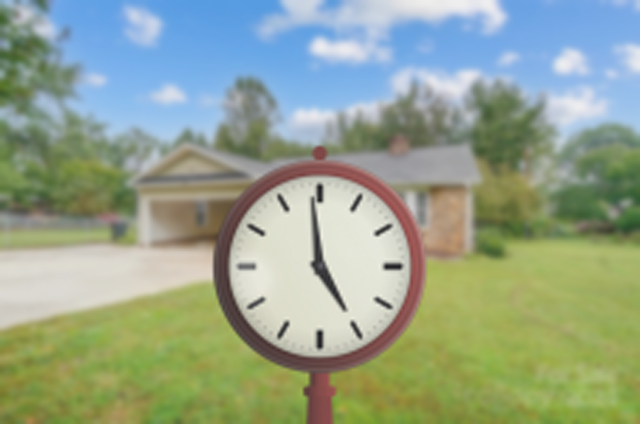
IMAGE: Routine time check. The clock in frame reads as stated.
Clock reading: 4:59
